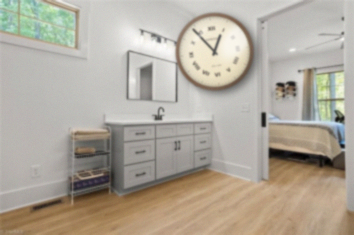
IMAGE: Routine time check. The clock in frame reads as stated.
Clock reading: 12:54
